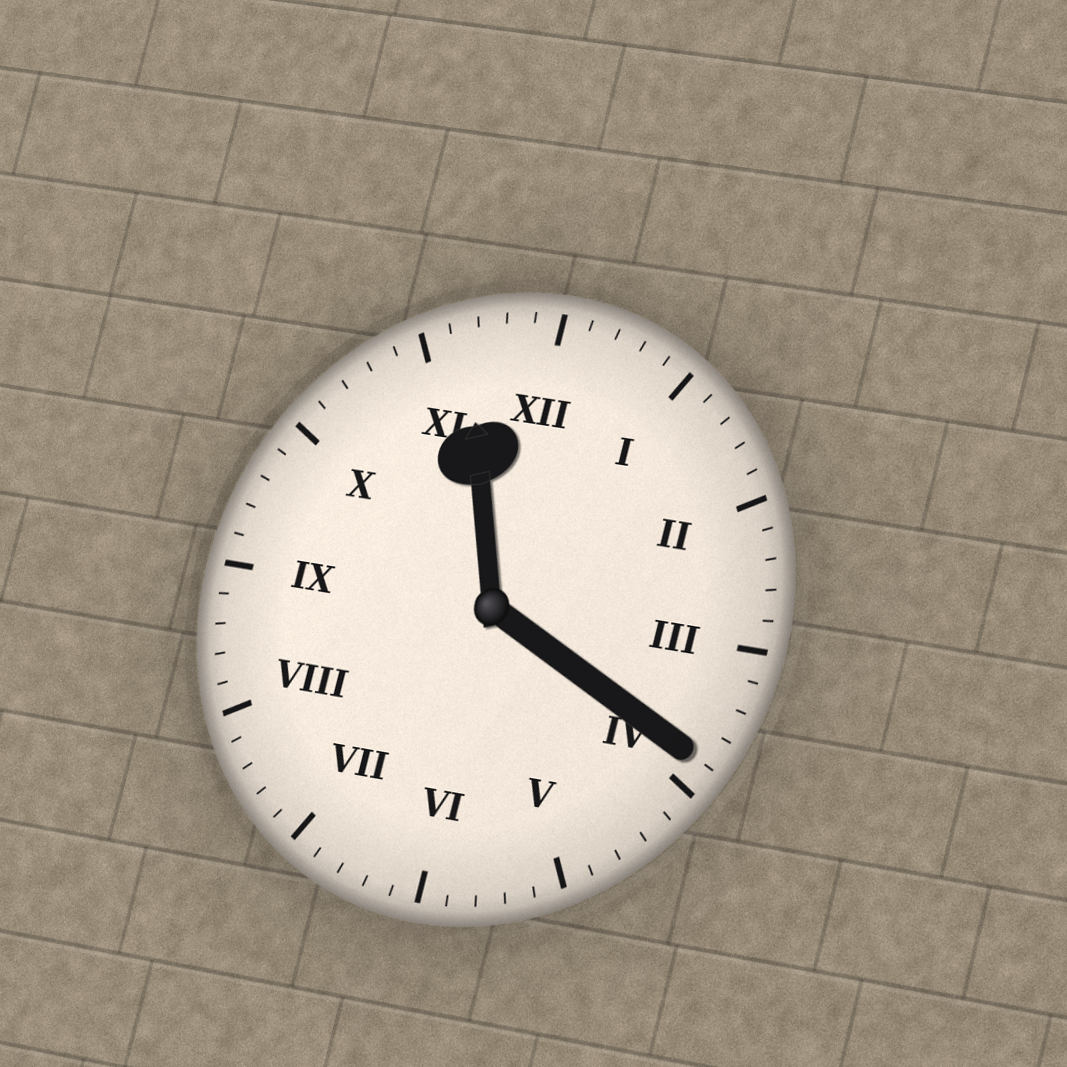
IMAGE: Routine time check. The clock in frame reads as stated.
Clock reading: 11:19
